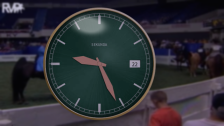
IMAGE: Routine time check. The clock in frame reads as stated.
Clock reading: 9:26
